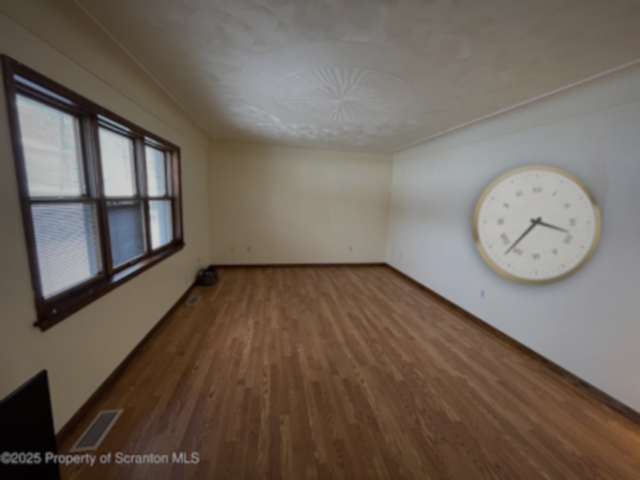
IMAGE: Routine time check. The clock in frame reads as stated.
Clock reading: 3:37
